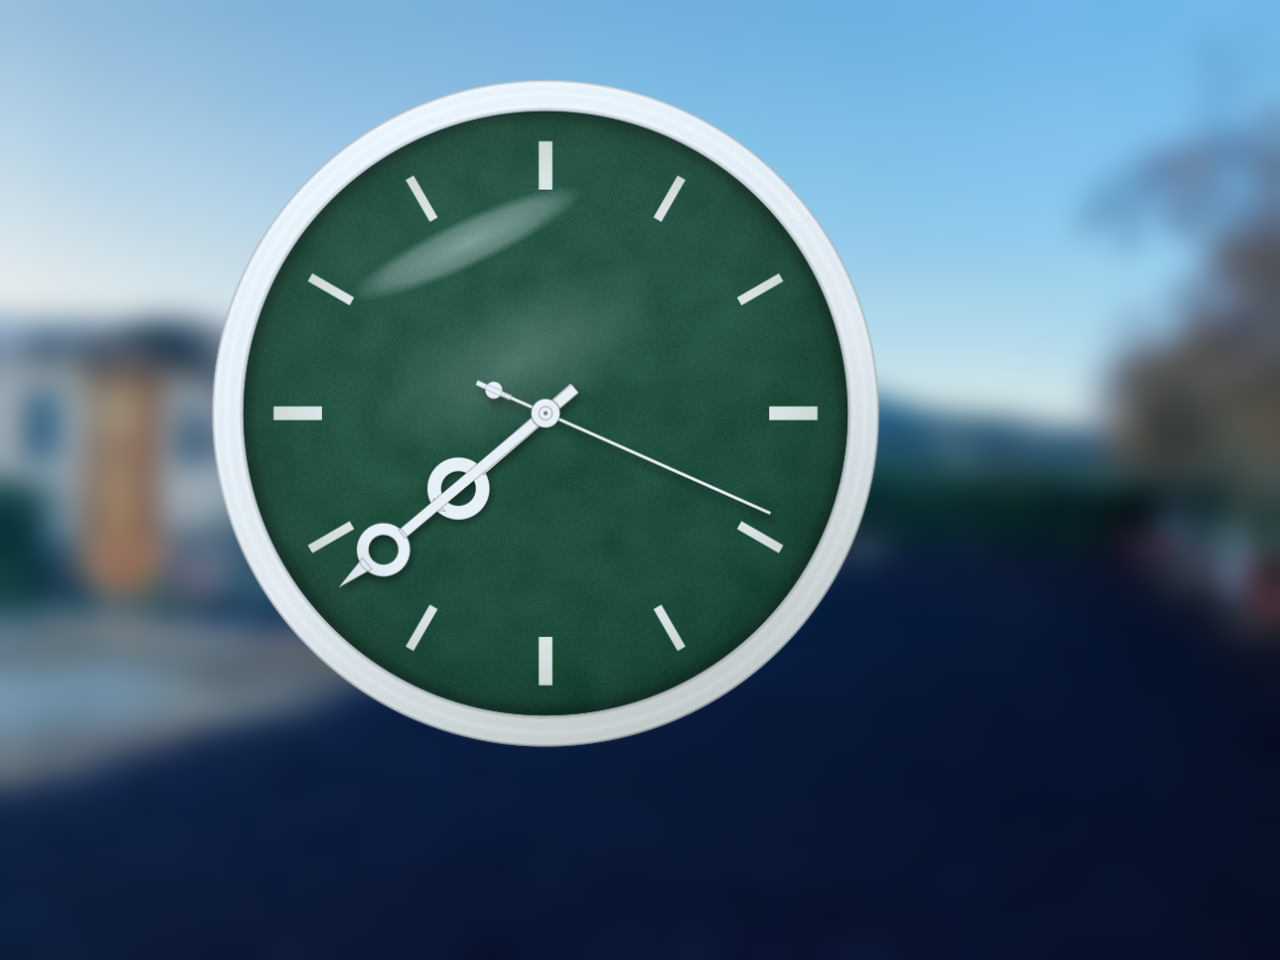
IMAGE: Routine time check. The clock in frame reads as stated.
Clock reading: 7:38:19
